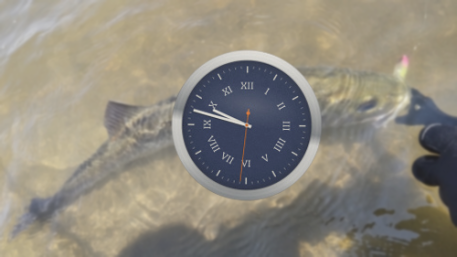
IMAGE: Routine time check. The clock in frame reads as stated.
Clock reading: 9:47:31
